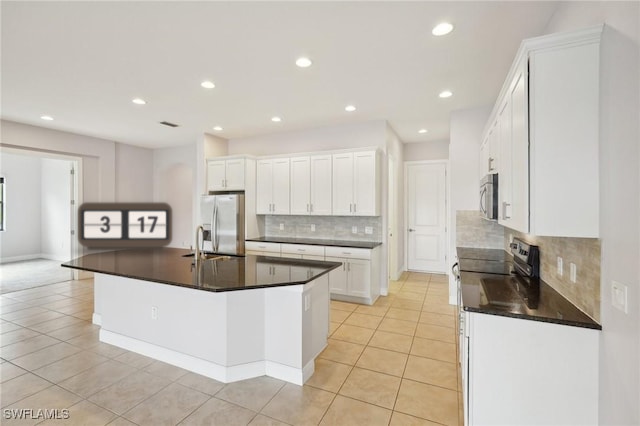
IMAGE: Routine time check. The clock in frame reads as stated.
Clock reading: 3:17
